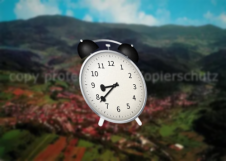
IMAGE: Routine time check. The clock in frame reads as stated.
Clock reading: 8:38
